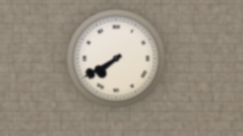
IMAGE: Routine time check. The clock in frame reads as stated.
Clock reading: 7:40
